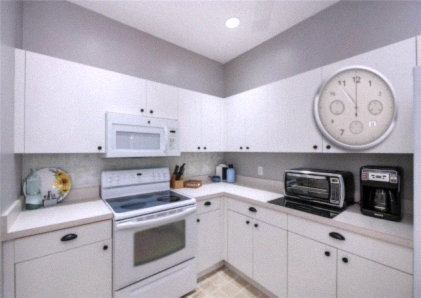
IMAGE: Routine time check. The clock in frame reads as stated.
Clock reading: 10:54
